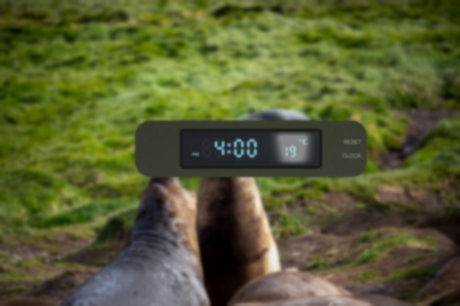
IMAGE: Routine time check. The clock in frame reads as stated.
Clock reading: 4:00
